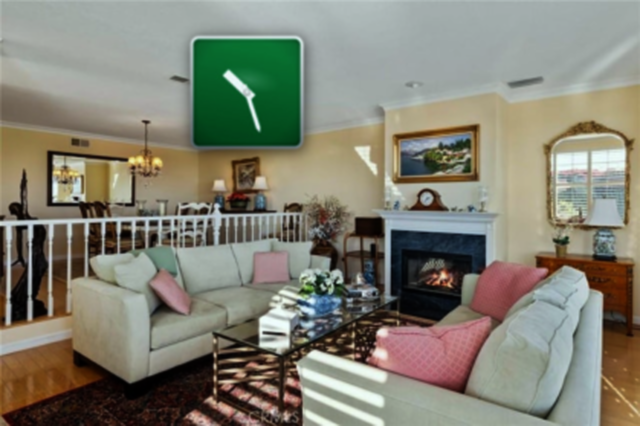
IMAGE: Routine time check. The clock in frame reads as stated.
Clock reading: 10:27
